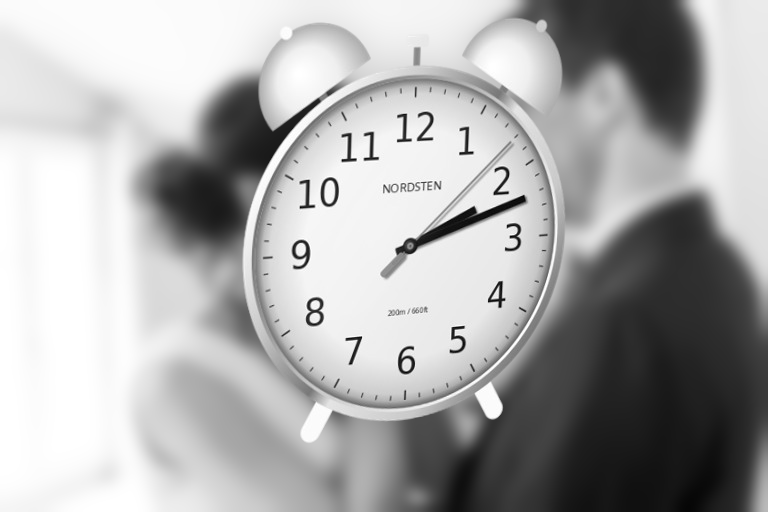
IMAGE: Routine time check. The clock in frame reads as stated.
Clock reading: 2:12:08
